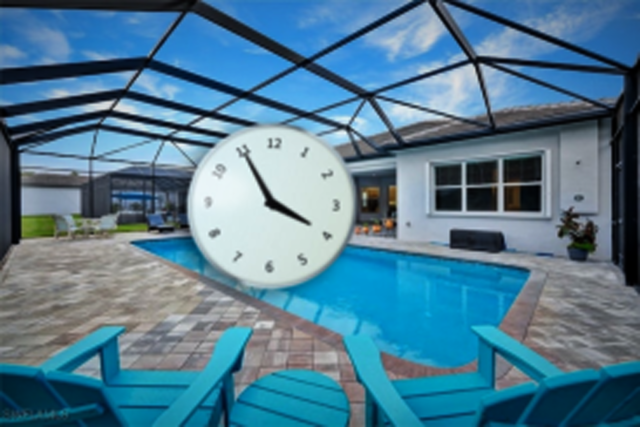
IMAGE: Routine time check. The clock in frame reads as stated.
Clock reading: 3:55
